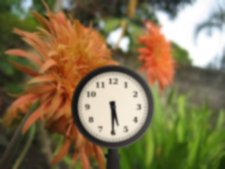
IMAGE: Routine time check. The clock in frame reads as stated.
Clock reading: 5:30
